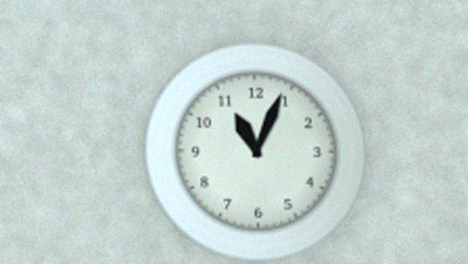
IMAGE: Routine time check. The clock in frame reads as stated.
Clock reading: 11:04
